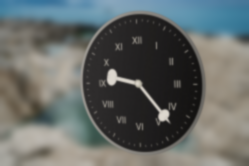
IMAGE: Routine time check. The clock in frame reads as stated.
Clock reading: 9:23
